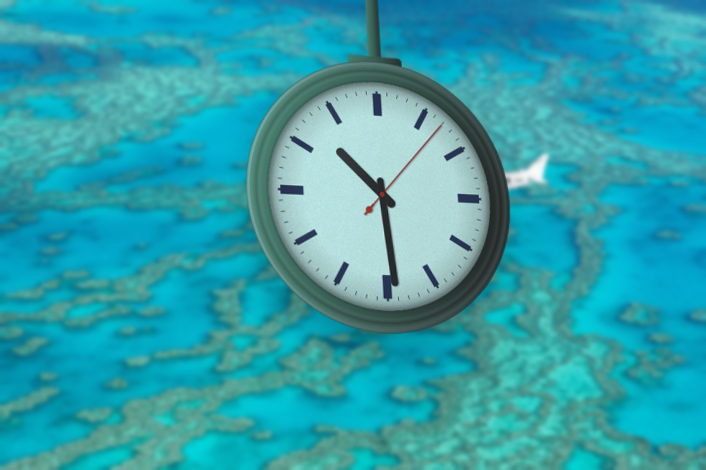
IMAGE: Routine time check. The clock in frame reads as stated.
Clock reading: 10:29:07
